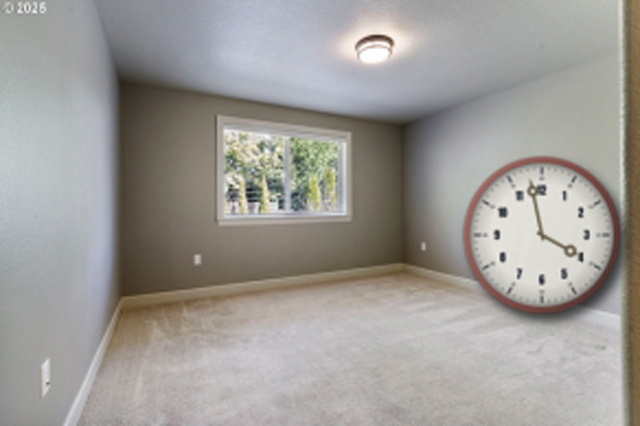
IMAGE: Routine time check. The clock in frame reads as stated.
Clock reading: 3:58
